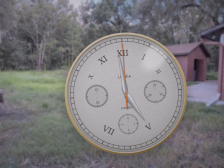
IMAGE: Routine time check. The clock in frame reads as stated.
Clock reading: 4:59
